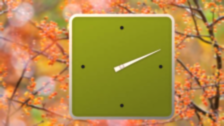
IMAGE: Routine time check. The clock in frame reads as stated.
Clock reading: 2:11
